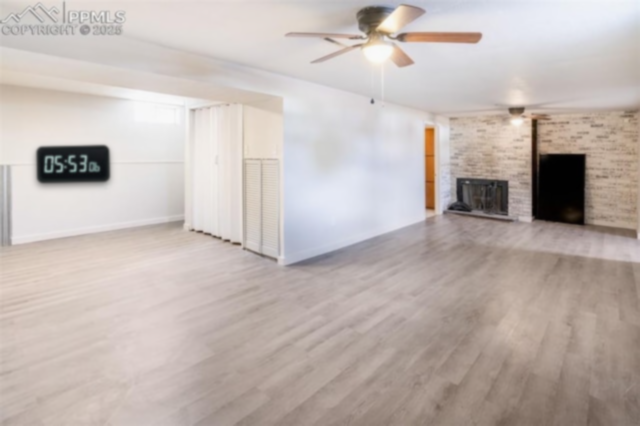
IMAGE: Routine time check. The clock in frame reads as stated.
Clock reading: 5:53
